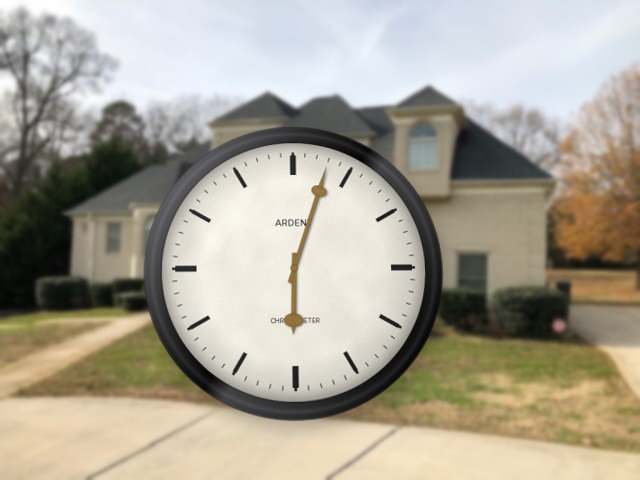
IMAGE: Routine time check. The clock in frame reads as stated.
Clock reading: 6:03
